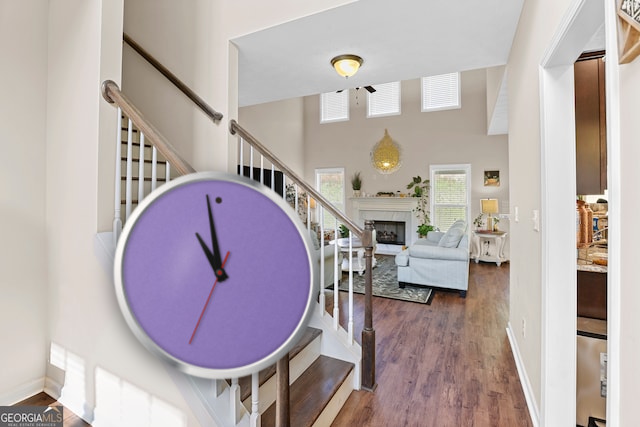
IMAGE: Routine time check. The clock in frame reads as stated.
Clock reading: 10:58:34
